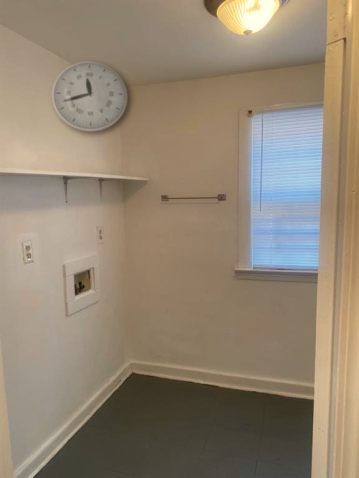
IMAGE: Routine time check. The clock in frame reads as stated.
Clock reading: 11:42
